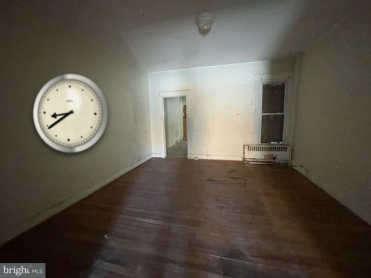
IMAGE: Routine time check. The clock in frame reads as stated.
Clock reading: 8:39
